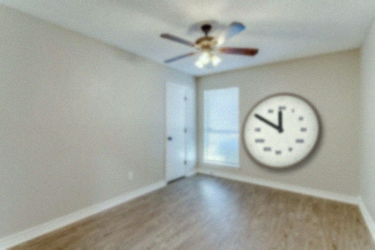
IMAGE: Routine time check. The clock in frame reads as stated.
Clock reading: 11:50
